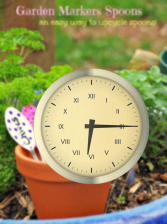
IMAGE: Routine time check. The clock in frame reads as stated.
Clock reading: 6:15
